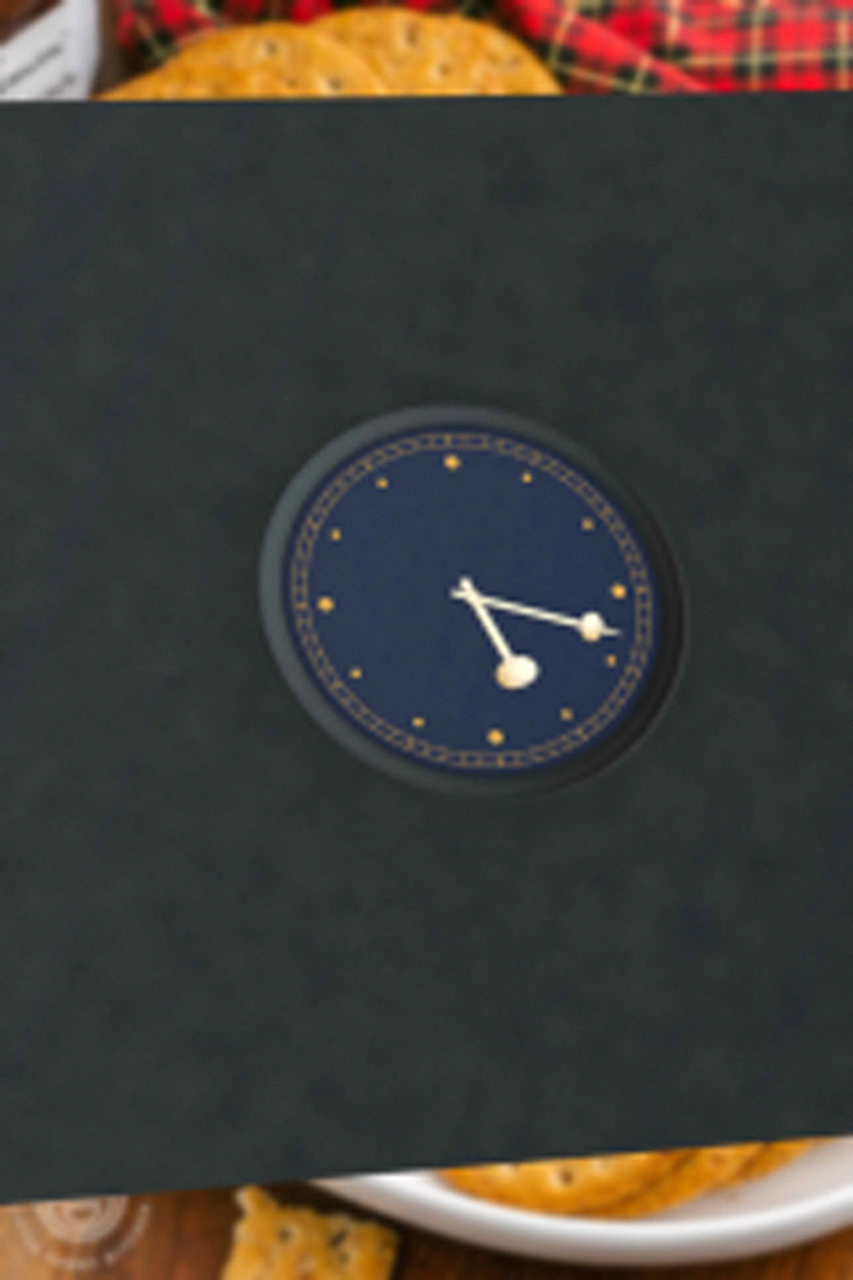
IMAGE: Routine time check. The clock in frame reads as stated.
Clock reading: 5:18
